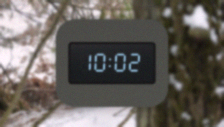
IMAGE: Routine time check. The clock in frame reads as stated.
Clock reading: 10:02
